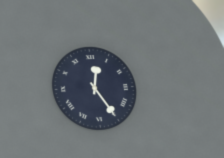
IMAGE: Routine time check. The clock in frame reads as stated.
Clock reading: 12:25
